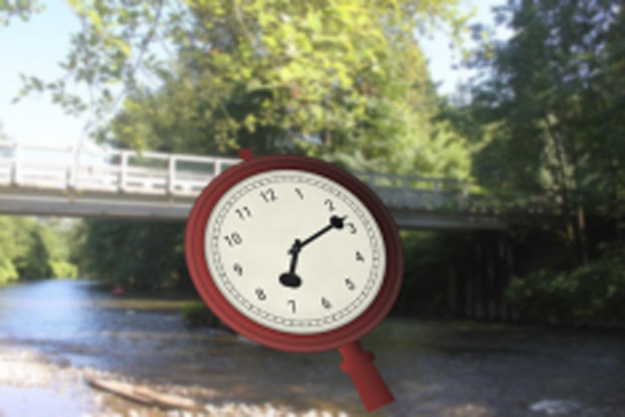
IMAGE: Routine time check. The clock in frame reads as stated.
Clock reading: 7:13
